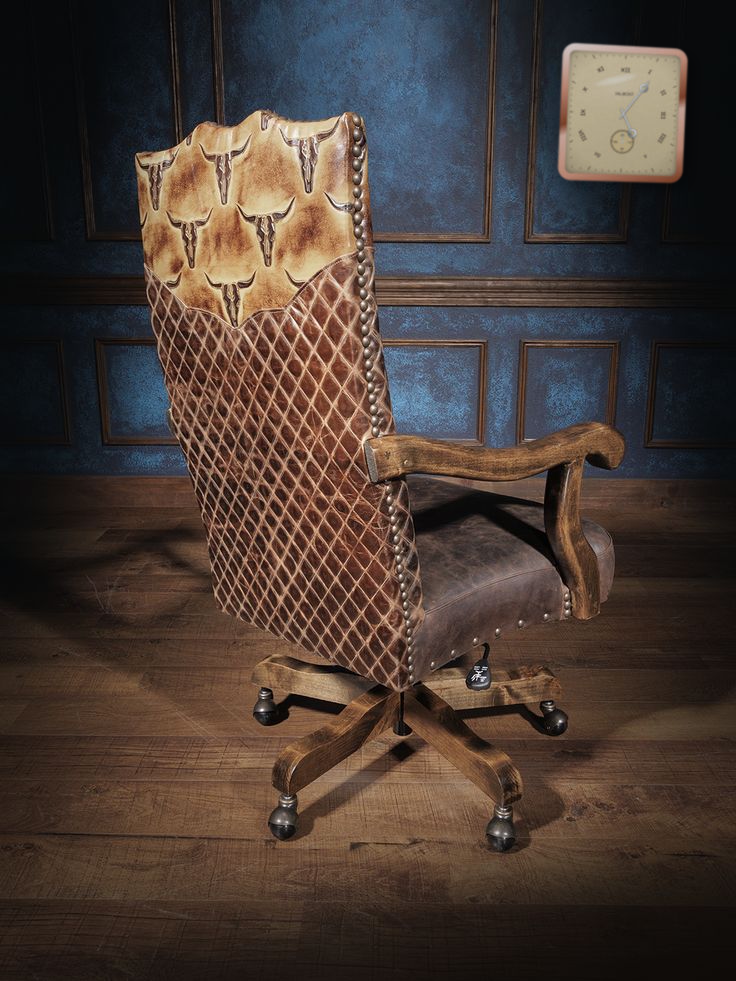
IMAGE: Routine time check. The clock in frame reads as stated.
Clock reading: 5:06
